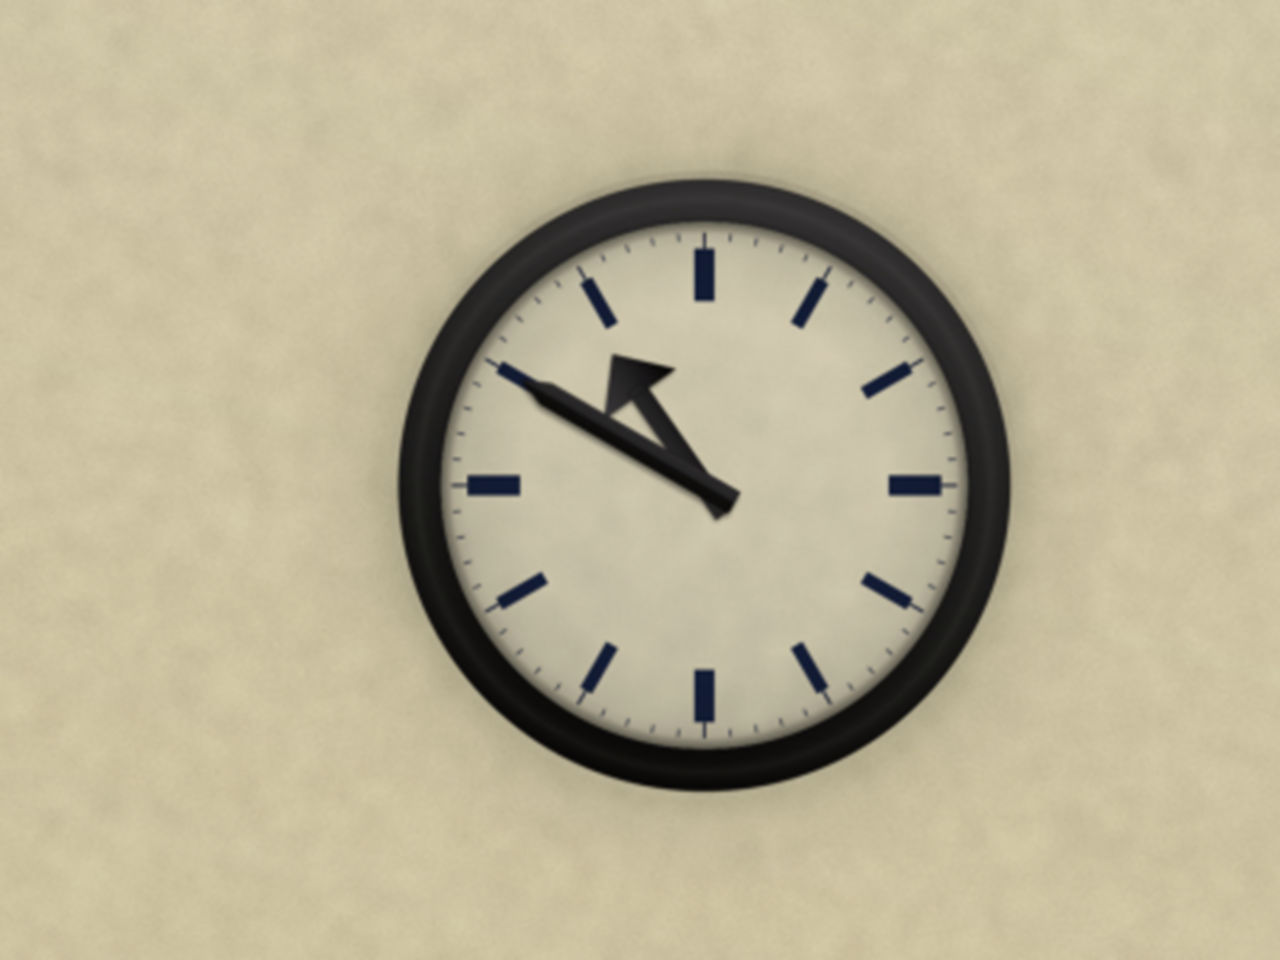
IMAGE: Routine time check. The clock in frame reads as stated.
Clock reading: 10:50
